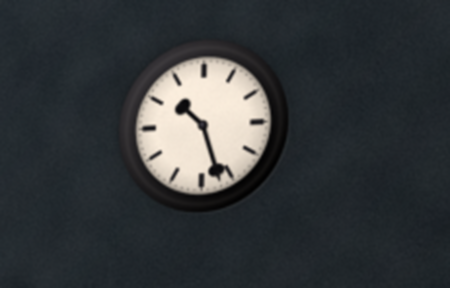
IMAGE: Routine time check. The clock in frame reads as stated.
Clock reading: 10:27
